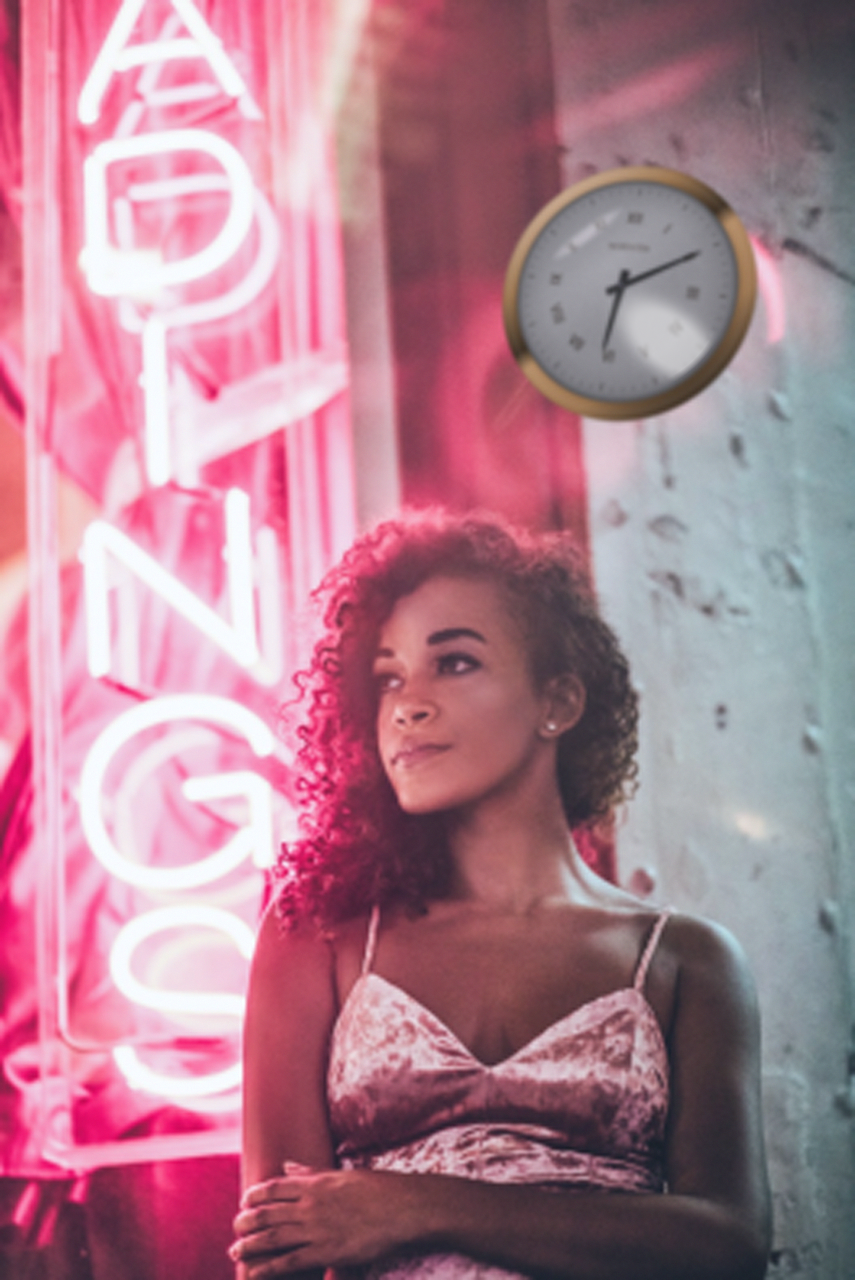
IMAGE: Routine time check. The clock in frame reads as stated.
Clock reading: 6:10
